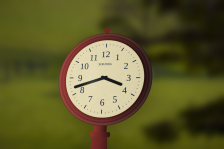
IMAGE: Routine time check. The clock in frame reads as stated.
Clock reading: 3:42
